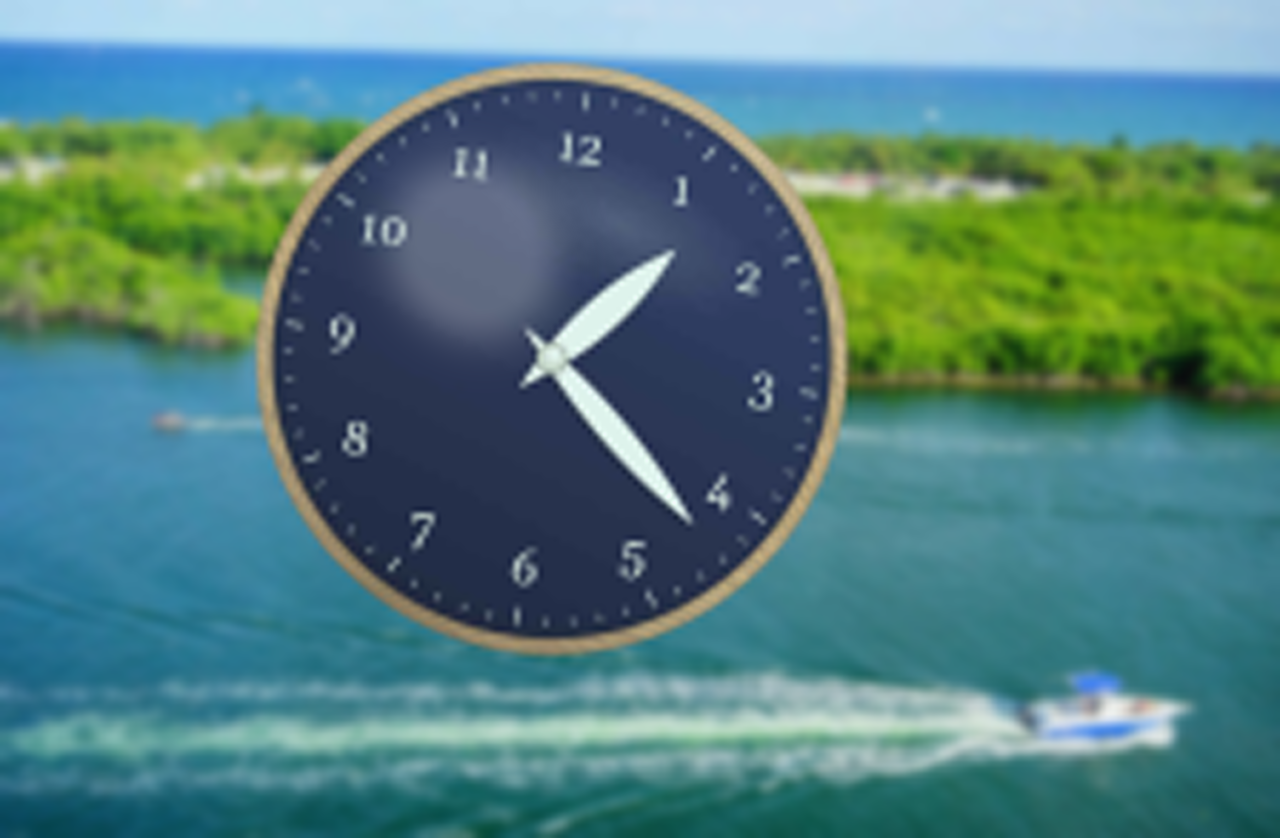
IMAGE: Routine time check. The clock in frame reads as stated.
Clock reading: 1:22
